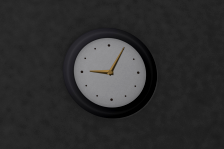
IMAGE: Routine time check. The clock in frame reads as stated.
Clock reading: 9:05
